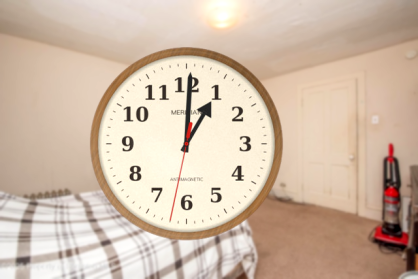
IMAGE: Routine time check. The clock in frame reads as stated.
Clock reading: 1:00:32
